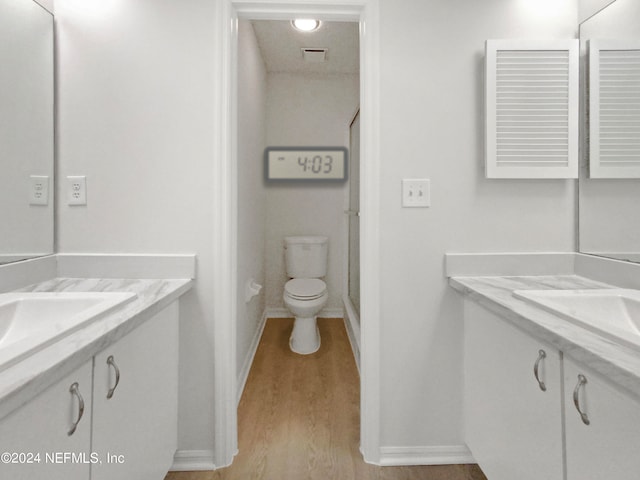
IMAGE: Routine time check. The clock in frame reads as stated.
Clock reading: 4:03
